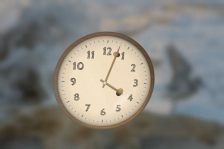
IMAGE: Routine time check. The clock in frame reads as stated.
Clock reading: 4:03
